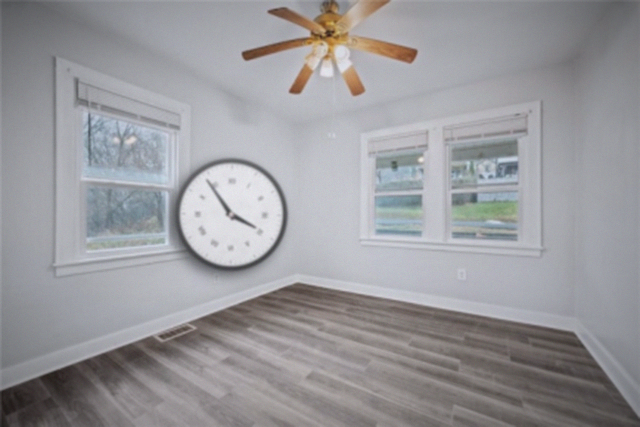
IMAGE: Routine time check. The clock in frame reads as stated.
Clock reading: 3:54
